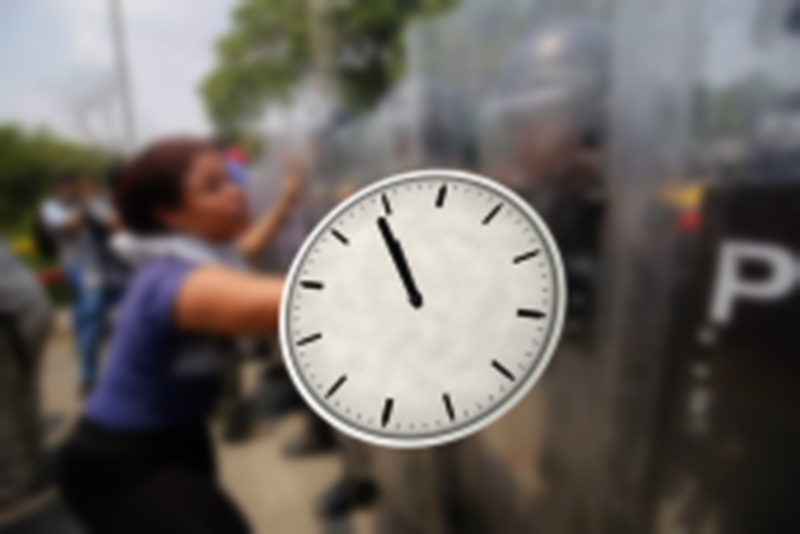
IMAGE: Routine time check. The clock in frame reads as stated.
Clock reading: 10:54
